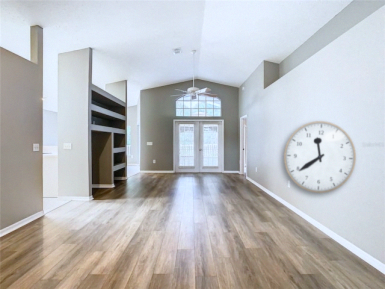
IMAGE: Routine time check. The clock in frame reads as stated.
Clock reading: 11:39
